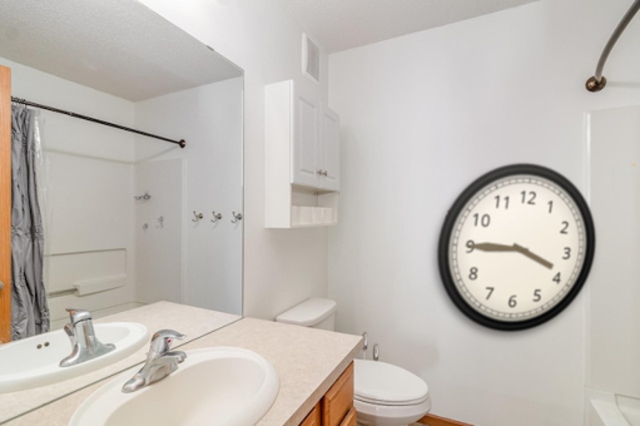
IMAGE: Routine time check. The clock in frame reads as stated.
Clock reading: 3:45
